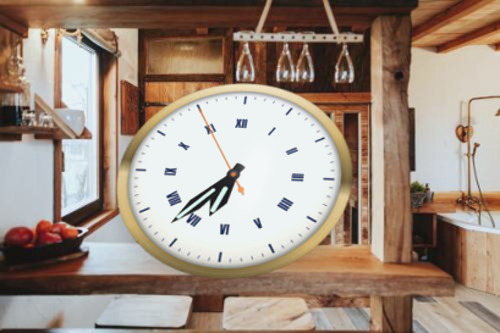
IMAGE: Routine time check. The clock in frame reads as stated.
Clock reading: 6:36:55
